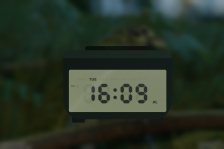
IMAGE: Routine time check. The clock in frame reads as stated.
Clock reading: 16:09
